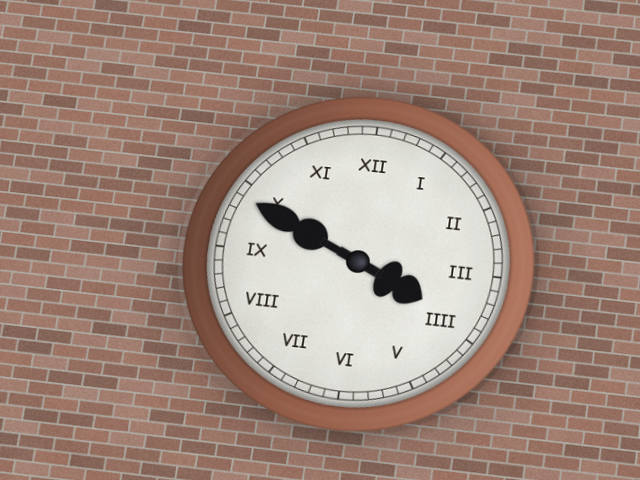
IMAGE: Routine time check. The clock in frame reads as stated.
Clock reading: 3:49
